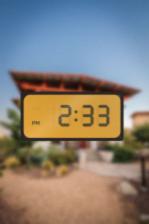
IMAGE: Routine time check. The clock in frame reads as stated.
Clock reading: 2:33
